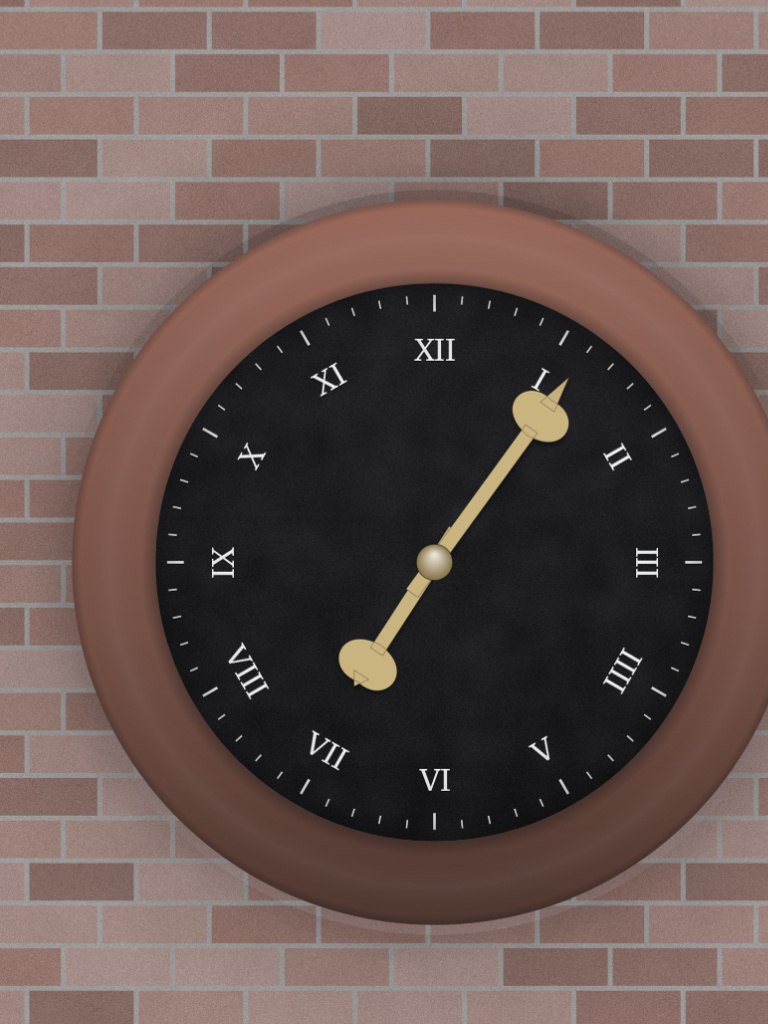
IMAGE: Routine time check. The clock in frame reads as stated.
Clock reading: 7:06
